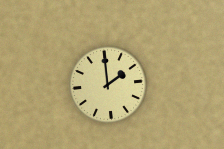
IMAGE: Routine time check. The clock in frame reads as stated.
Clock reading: 2:00
